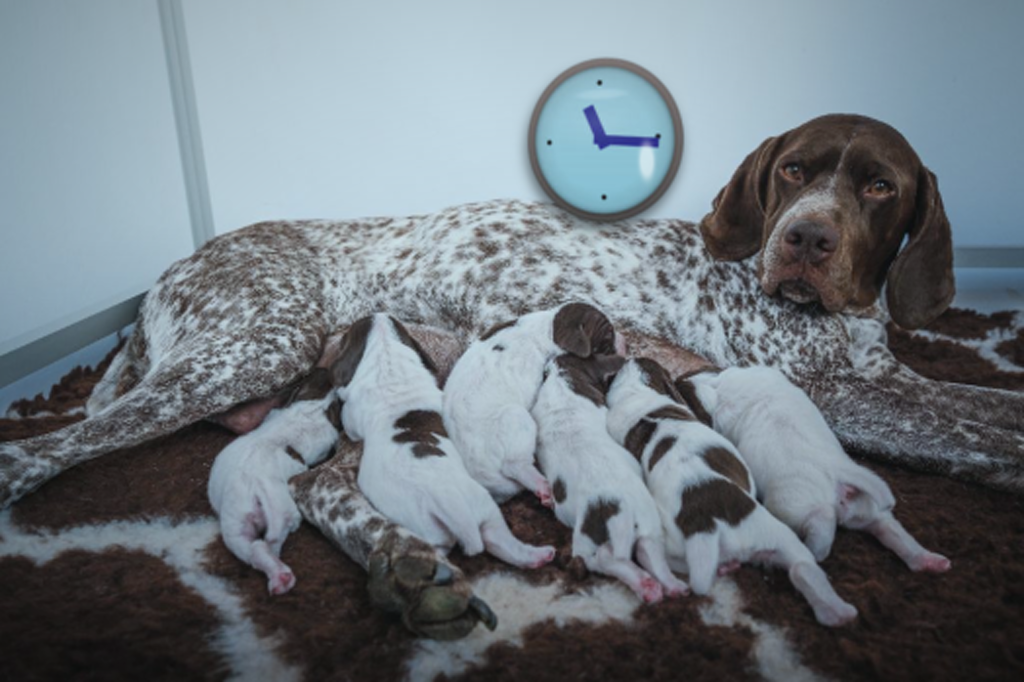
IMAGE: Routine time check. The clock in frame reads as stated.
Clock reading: 11:16
